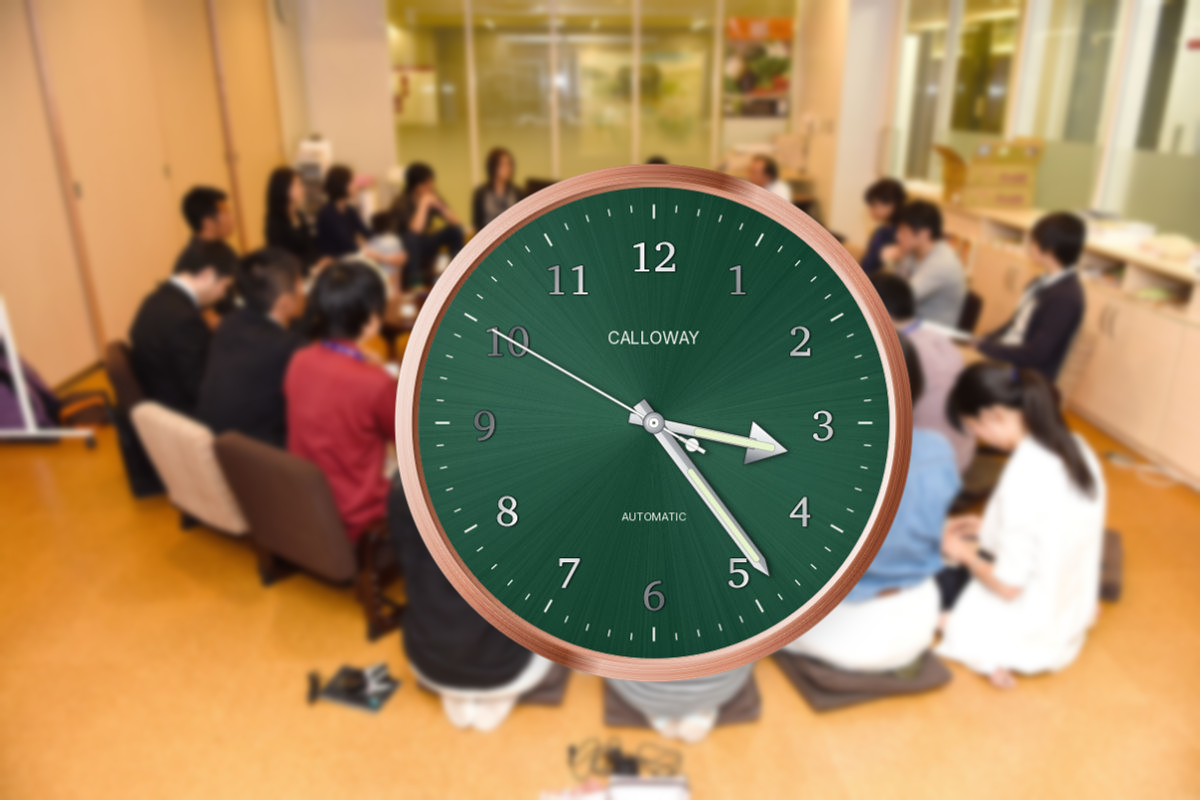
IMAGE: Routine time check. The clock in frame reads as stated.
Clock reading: 3:23:50
